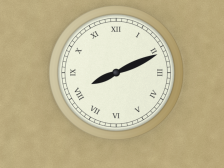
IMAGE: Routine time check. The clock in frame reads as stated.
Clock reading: 8:11
